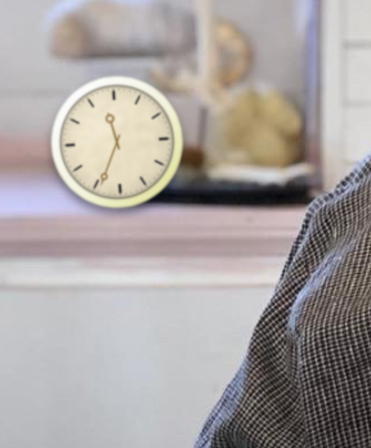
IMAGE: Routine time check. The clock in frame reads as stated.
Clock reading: 11:34
